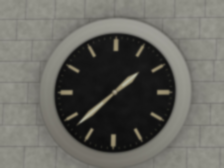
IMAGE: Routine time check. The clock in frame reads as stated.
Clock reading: 1:38
